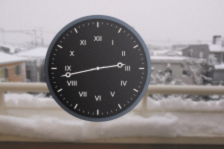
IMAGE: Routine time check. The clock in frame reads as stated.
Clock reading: 2:43
